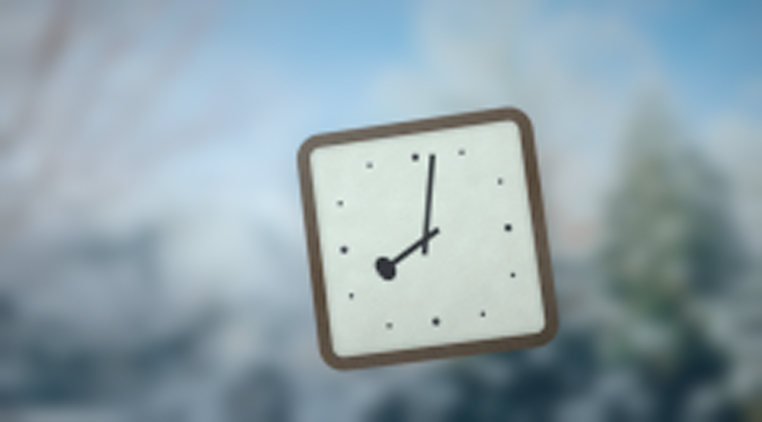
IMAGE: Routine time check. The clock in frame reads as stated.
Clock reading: 8:02
